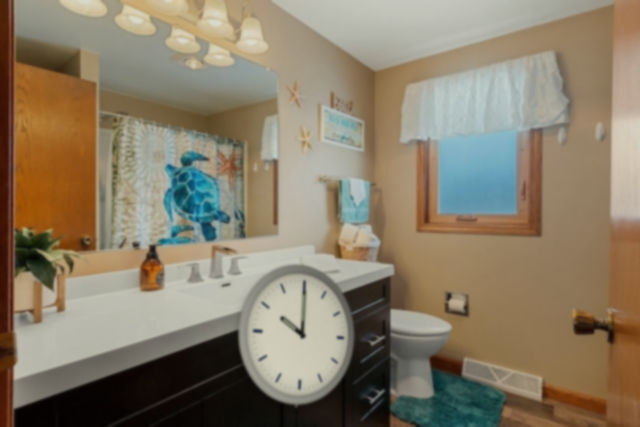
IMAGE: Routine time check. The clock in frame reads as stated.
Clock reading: 10:00
